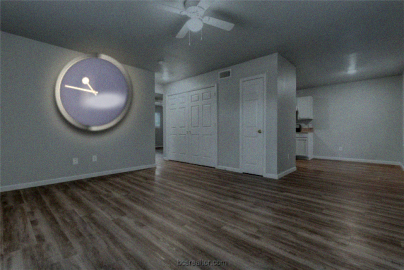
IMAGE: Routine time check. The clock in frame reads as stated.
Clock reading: 10:47
